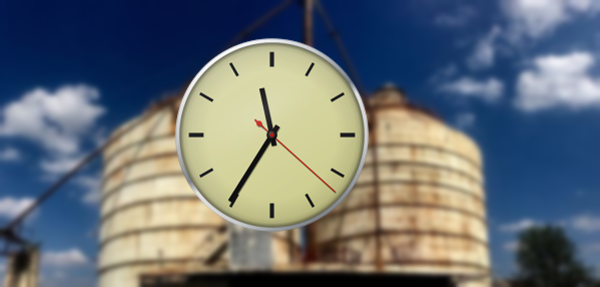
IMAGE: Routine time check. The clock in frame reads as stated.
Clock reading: 11:35:22
